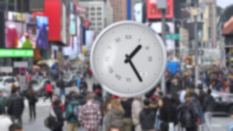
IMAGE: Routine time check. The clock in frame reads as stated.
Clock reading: 1:25
